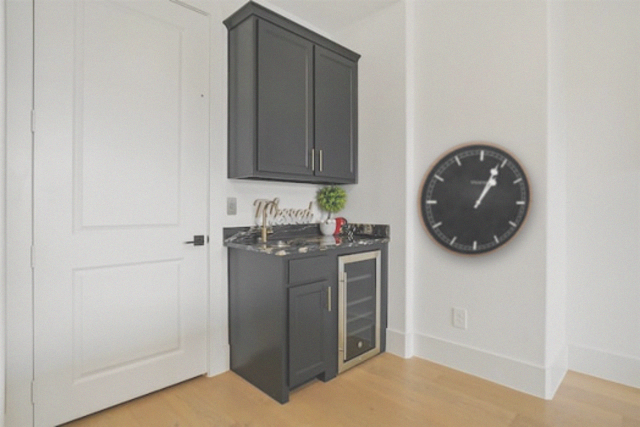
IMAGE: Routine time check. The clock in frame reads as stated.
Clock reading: 1:04
